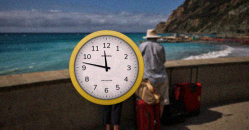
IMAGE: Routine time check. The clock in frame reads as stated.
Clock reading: 11:47
